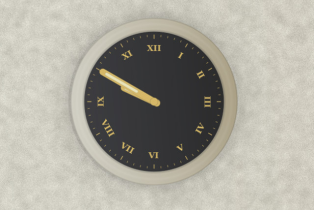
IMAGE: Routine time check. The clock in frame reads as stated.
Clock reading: 9:50
